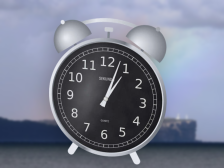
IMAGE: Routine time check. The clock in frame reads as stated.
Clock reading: 1:03
